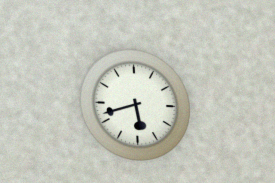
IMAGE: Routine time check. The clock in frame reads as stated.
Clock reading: 5:42
